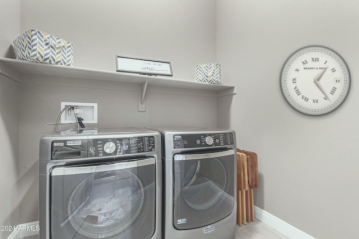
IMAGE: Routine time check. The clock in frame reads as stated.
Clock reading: 1:24
